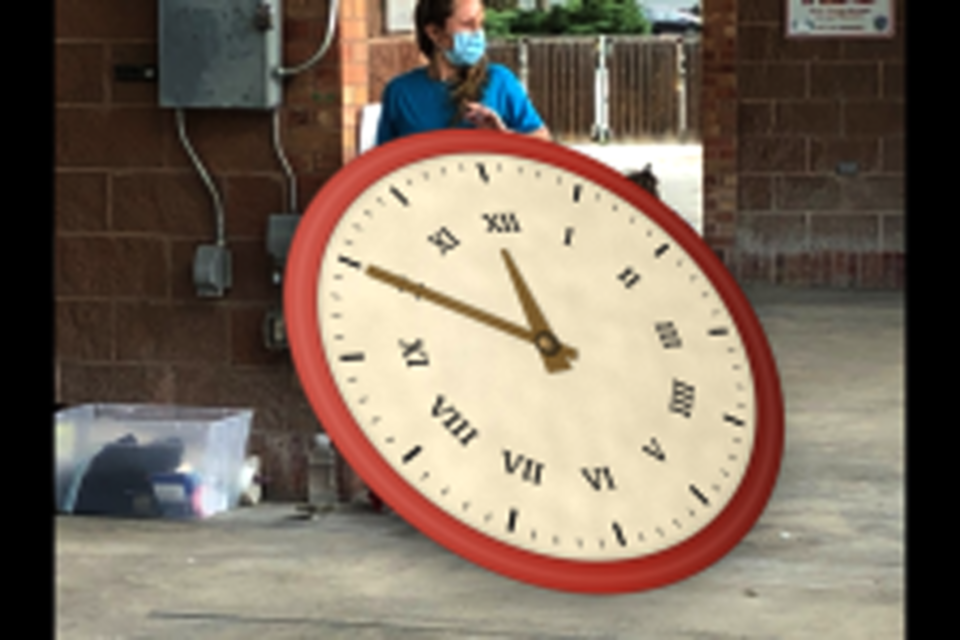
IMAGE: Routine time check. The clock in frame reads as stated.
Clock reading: 11:50
